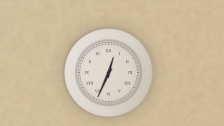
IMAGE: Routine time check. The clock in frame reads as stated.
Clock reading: 12:34
